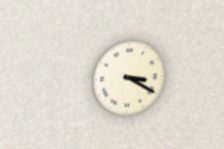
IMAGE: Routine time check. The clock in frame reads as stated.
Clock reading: 3:20
